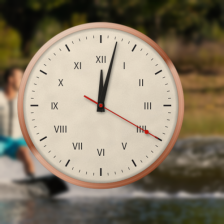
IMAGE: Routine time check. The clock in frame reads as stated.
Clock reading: 12:02:20
